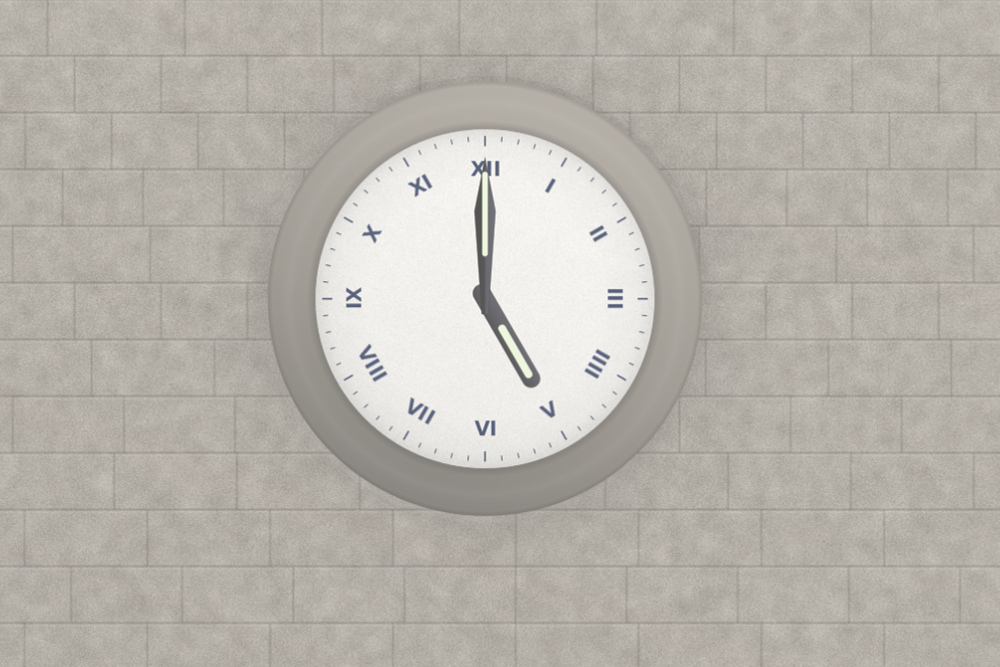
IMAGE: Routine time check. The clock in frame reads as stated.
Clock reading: 5:00
